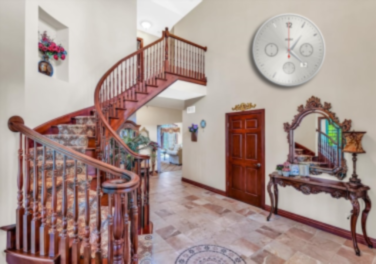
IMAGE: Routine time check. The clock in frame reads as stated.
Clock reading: 1:22
